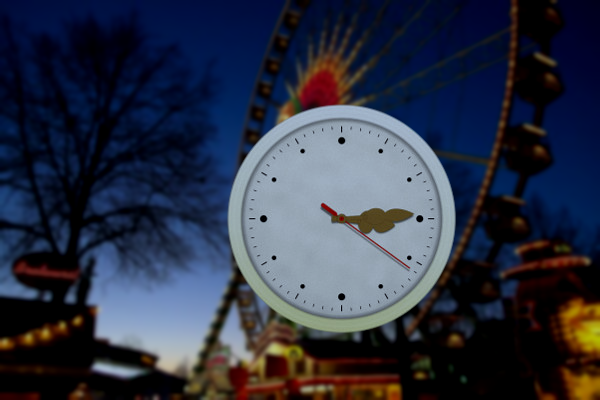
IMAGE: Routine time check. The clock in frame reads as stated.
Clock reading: 3:14:21
